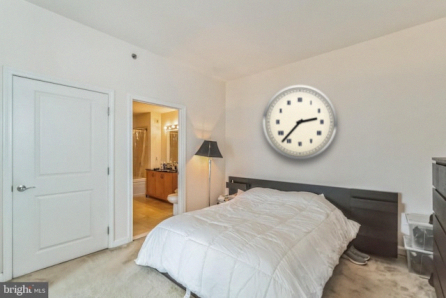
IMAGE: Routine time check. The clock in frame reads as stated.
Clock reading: 2:37
